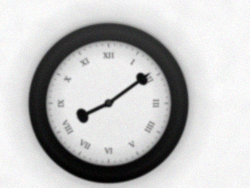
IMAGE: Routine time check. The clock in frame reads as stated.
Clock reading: 8:09
